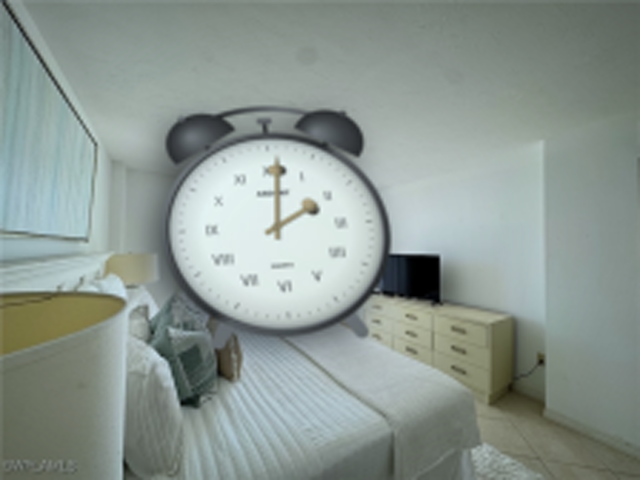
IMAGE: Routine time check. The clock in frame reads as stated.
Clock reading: 2:01
